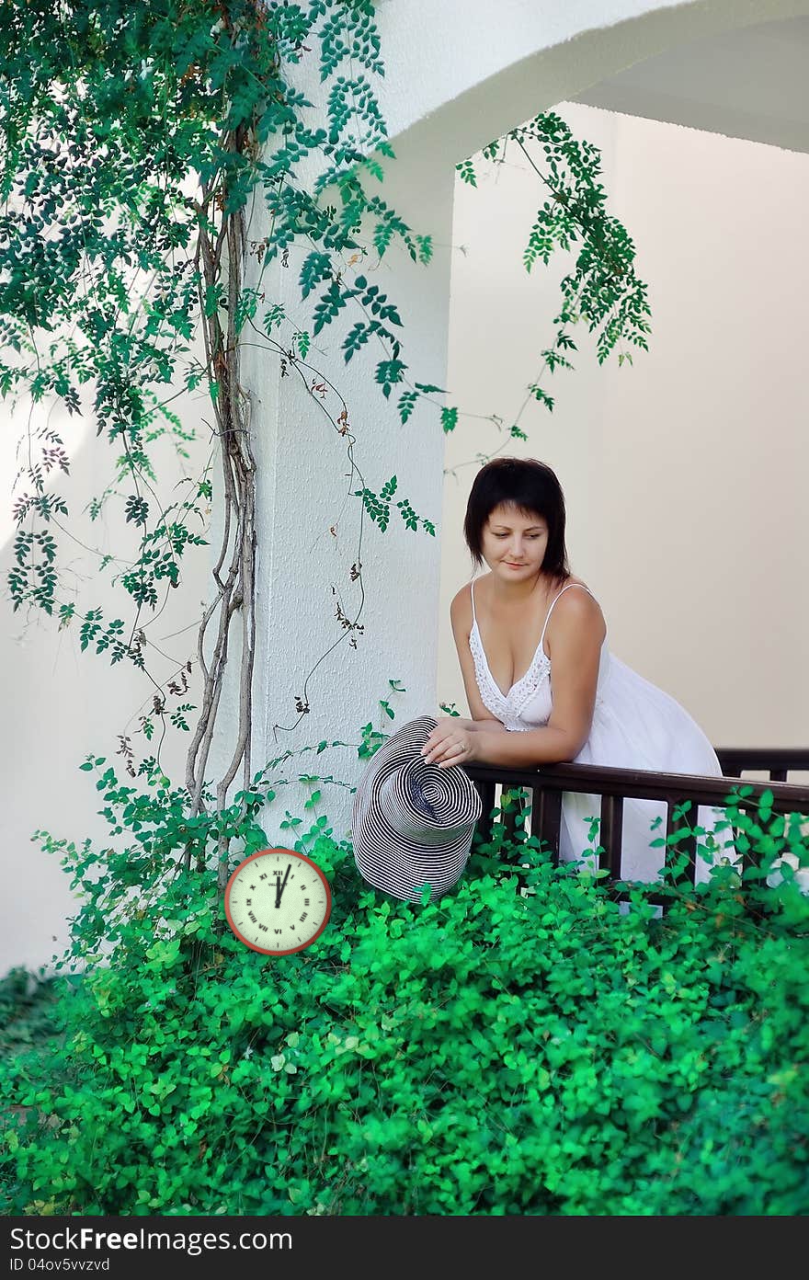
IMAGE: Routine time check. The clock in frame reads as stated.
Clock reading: 12:03
